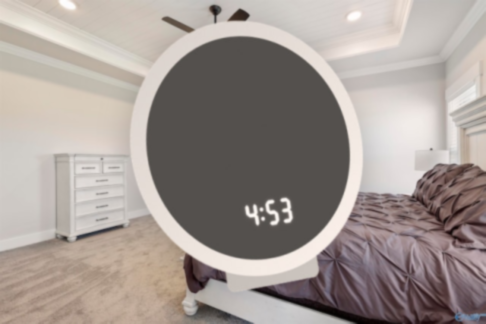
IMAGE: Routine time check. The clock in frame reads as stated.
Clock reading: 4:53
